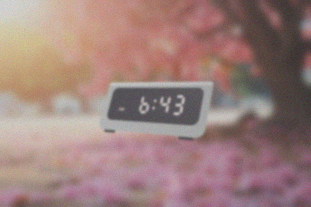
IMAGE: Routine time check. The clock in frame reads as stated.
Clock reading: 6:43
